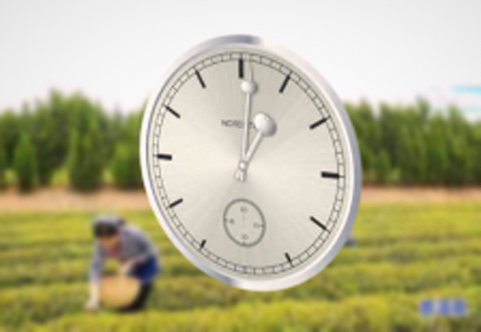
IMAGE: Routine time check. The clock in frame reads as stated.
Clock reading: 1:01
